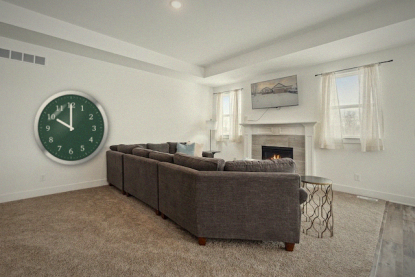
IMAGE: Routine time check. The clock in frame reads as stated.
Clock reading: 10:00
